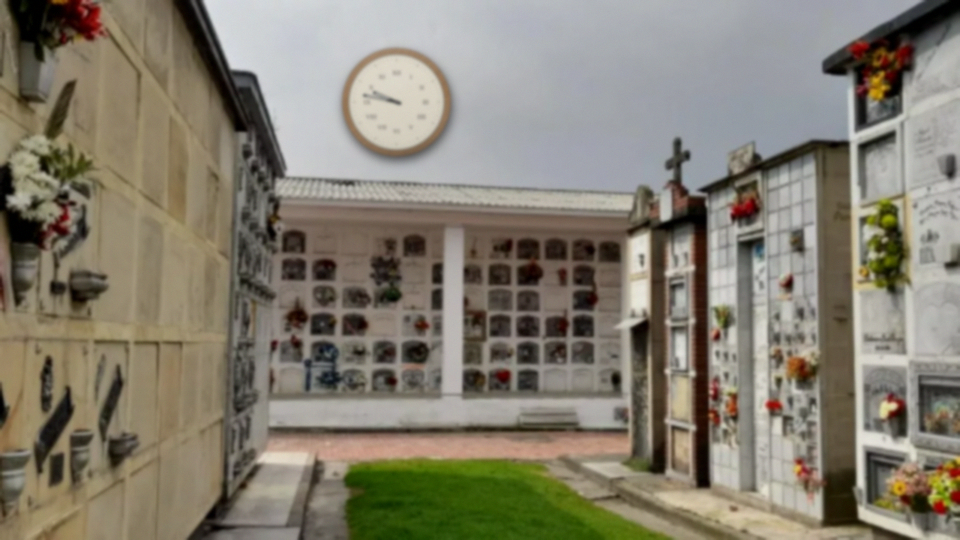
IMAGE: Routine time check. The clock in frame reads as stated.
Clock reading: 9:47
